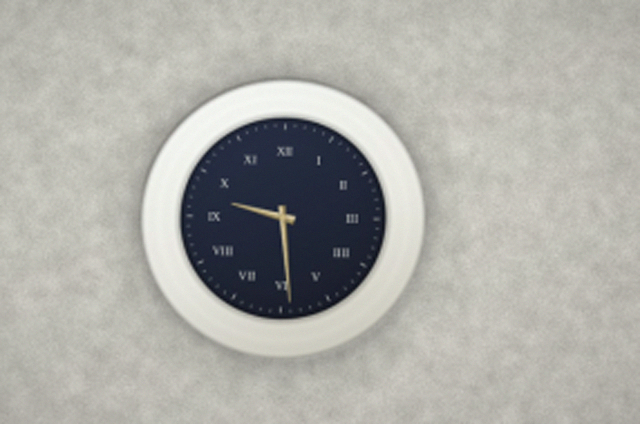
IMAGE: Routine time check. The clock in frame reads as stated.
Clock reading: 9:29
